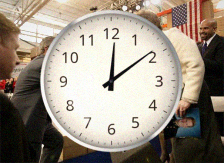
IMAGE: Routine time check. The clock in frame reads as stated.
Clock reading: 12:09
